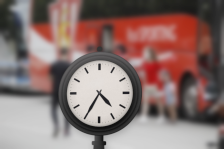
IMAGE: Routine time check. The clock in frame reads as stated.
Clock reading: 4:35
